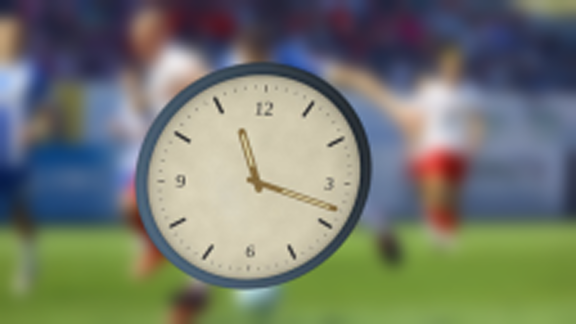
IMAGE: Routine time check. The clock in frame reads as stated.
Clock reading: 11:18
